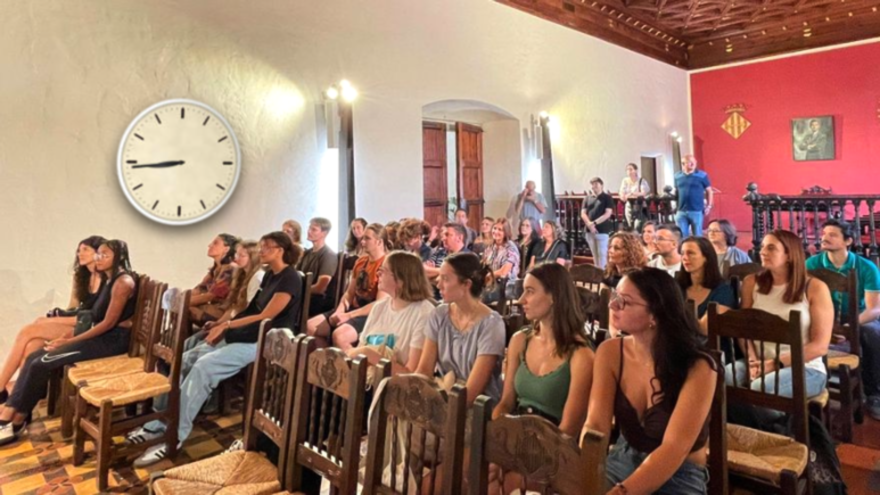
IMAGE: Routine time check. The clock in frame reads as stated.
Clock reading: 8:44
